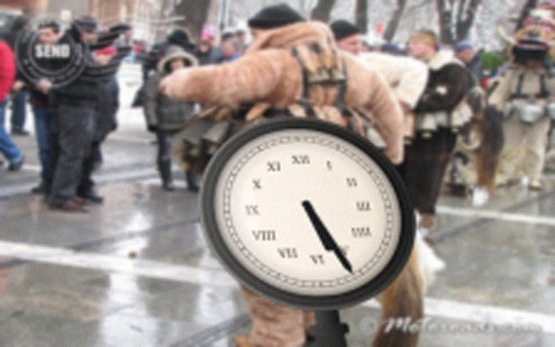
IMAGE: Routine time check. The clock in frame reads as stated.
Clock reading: 5:26
